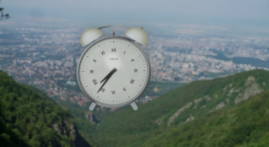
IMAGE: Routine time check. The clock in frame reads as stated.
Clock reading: 7:36
